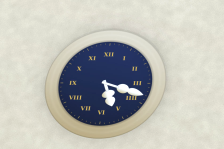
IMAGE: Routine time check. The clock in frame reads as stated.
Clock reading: 5:18
